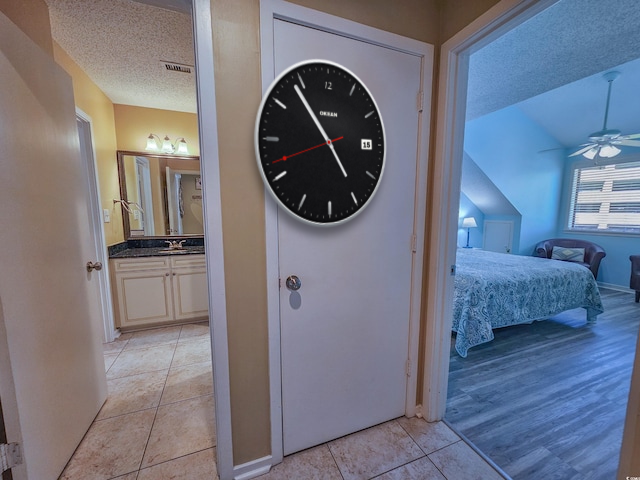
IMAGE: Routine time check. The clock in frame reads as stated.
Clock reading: 4:53:42
